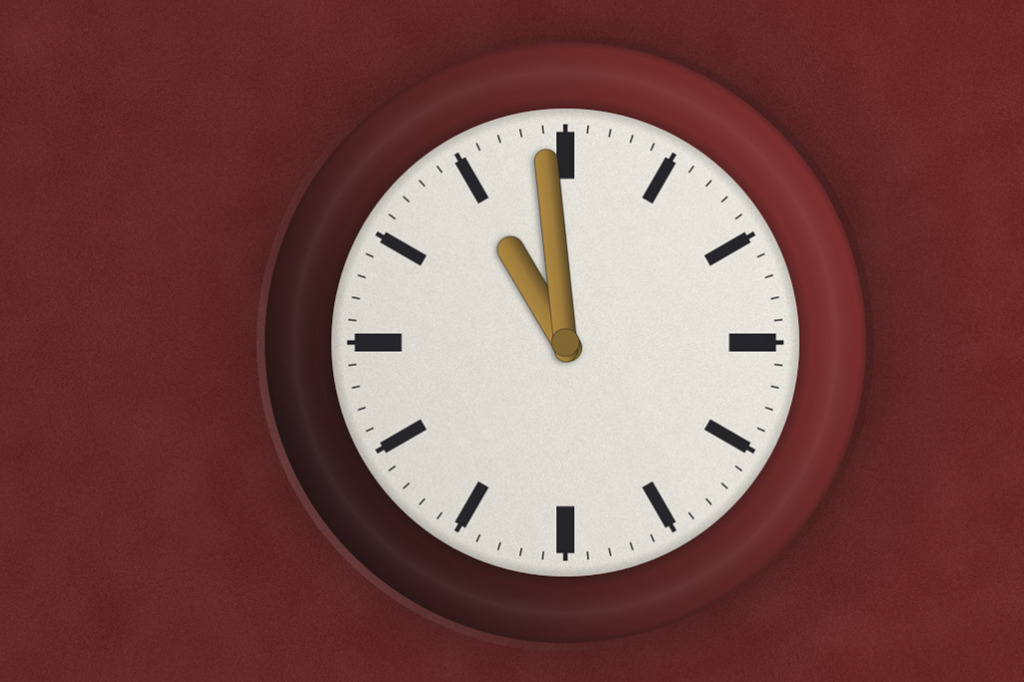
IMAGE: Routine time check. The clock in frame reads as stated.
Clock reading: 10:59
